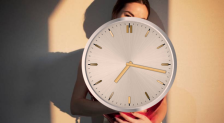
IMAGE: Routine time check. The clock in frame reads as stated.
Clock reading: 7:17
